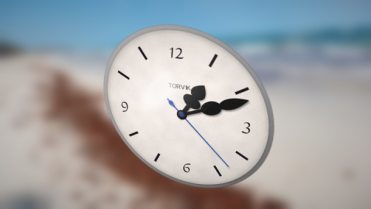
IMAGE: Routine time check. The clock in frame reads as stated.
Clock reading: 1:11:23
